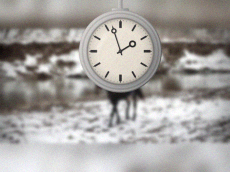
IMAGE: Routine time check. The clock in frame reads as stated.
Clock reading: 1:57
